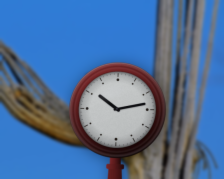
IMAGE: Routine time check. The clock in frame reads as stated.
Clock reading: 10:13
